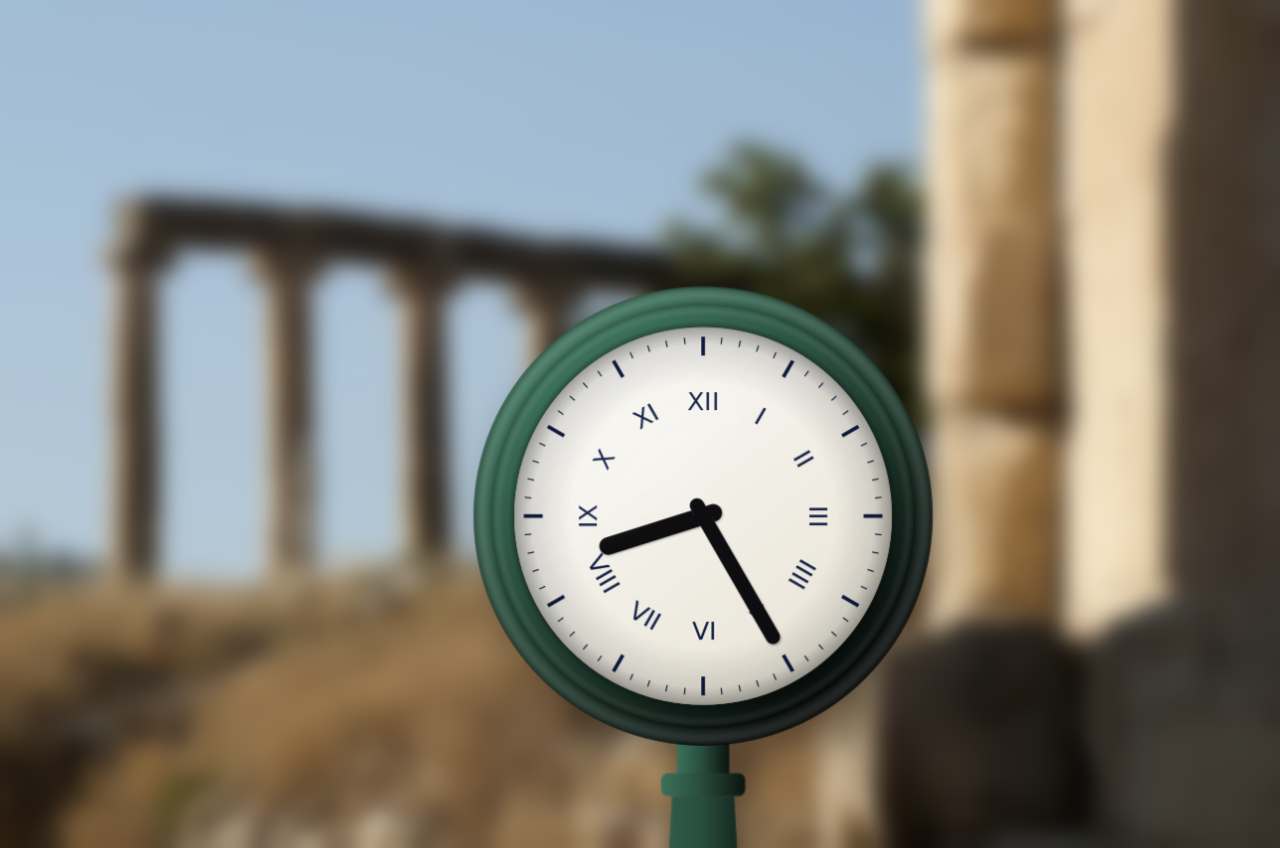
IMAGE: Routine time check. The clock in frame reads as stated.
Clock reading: 8:25
